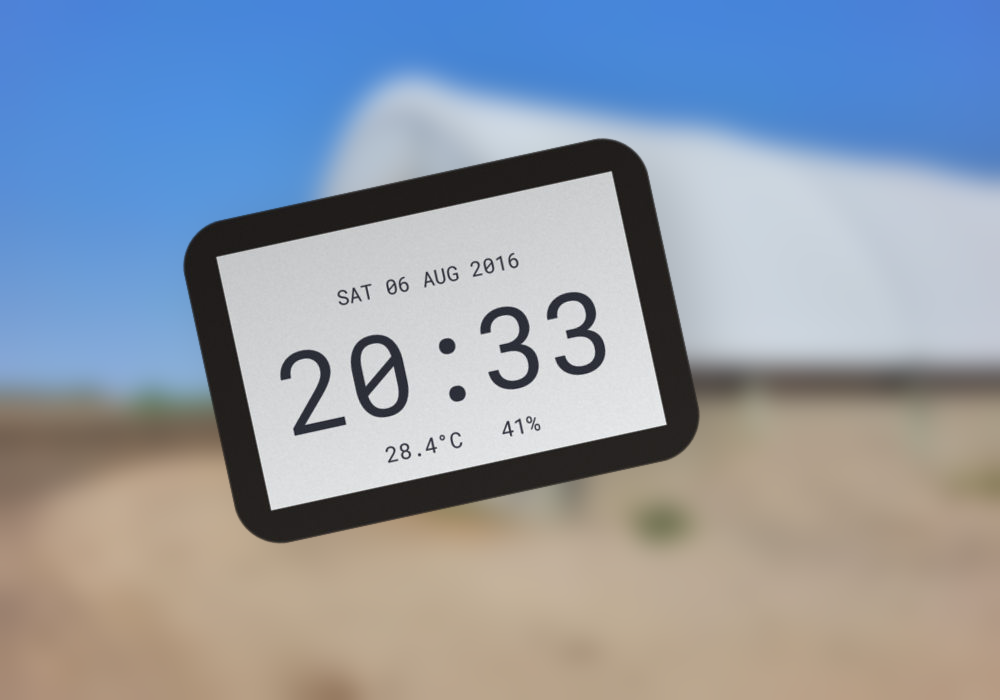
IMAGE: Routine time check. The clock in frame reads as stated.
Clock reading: 20:33
